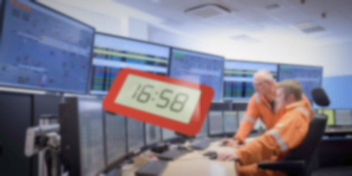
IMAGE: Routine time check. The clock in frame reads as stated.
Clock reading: 16:58
